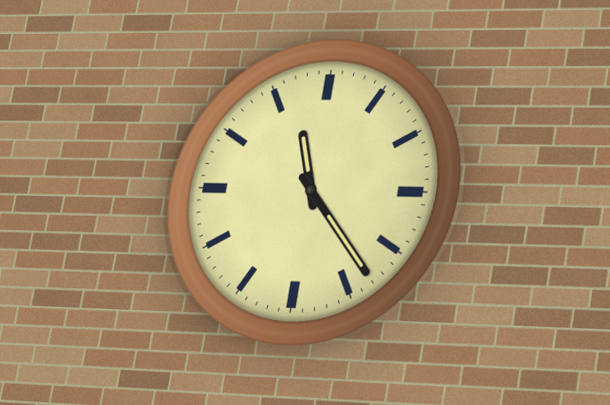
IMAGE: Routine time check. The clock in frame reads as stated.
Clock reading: 11:23
